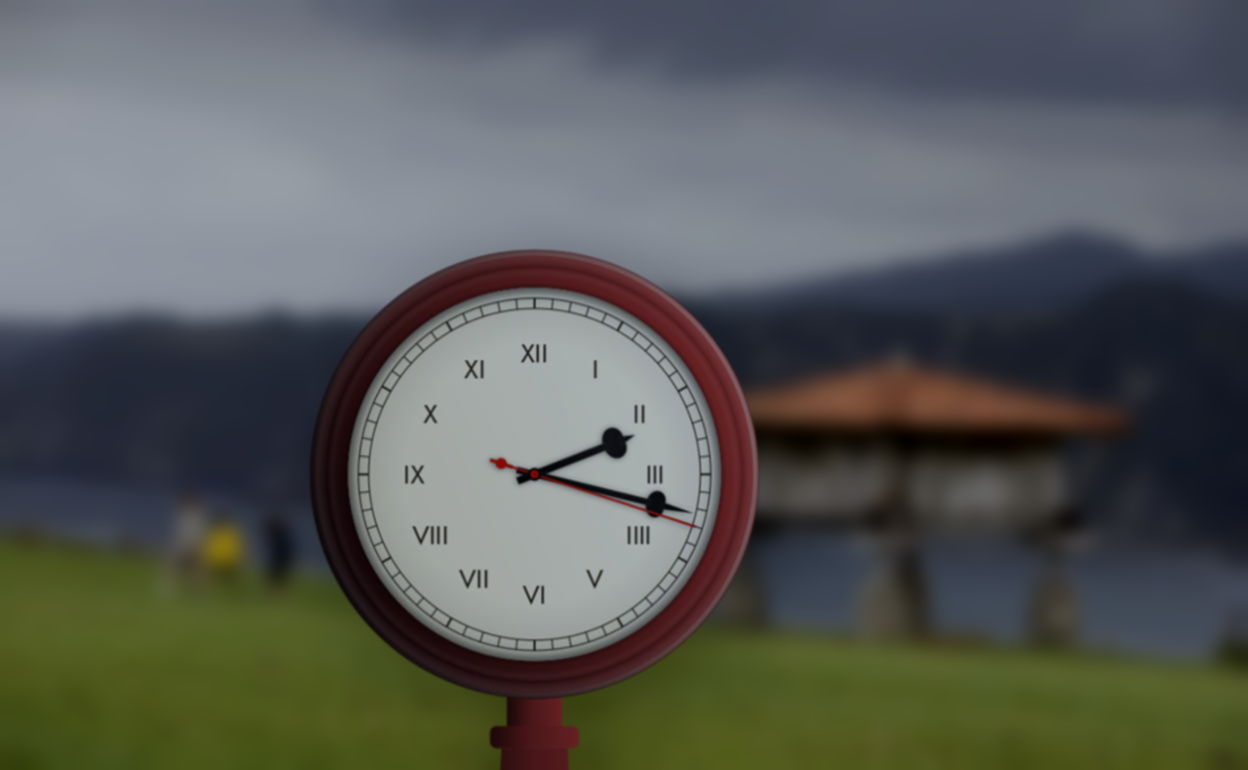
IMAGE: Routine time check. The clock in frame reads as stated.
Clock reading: 2:17:18
